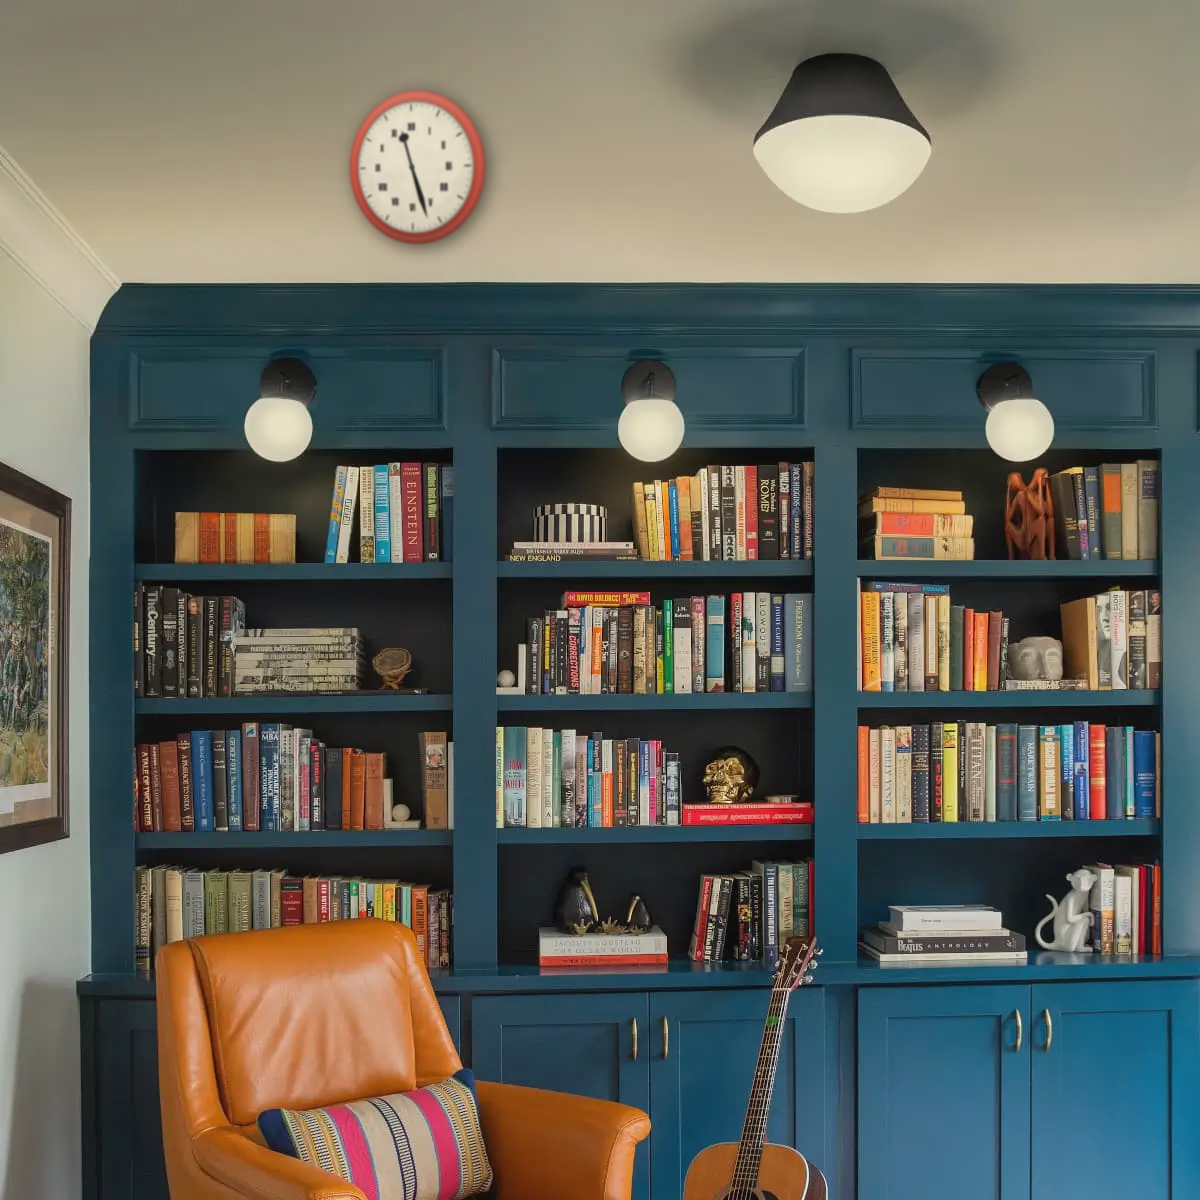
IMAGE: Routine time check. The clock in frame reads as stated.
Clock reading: 11:27
